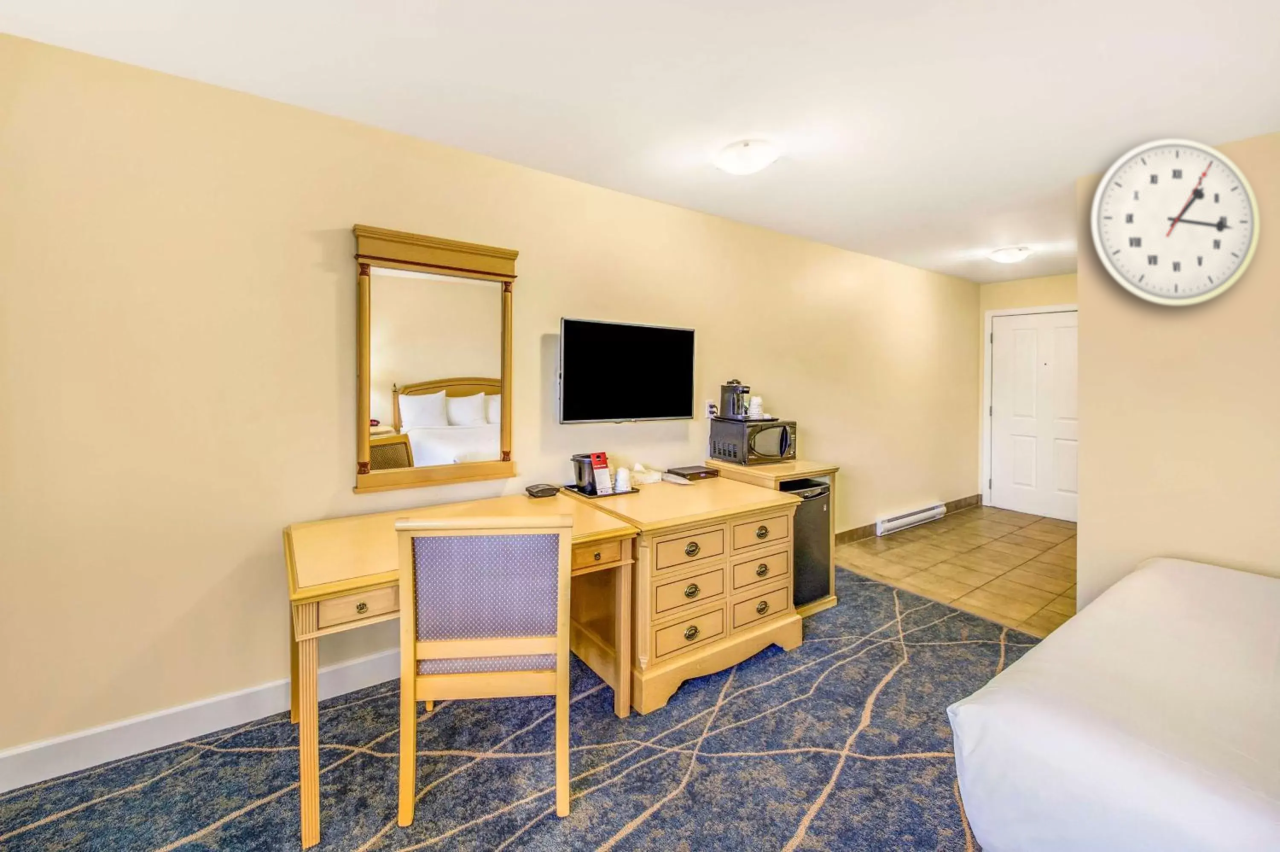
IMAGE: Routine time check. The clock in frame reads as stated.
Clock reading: 1:16:05
